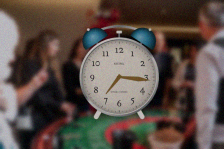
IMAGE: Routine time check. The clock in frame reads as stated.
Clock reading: 7:16
